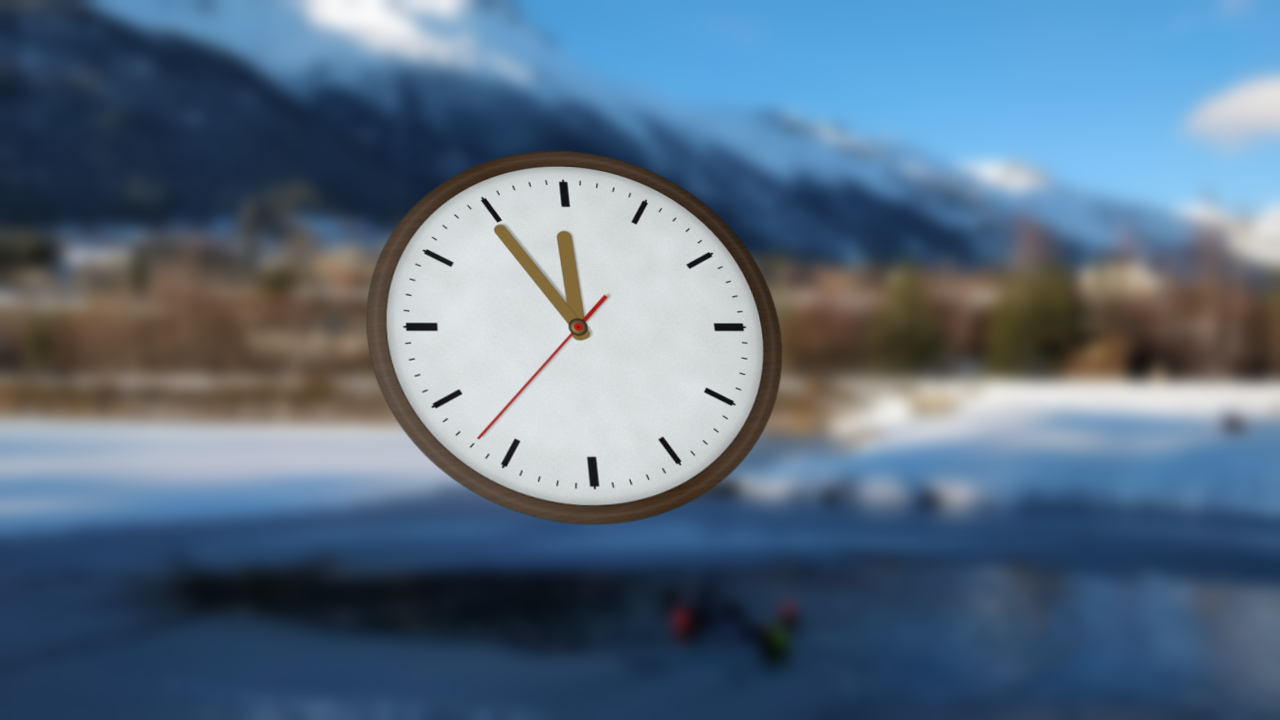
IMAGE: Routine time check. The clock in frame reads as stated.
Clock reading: 11:54:37
